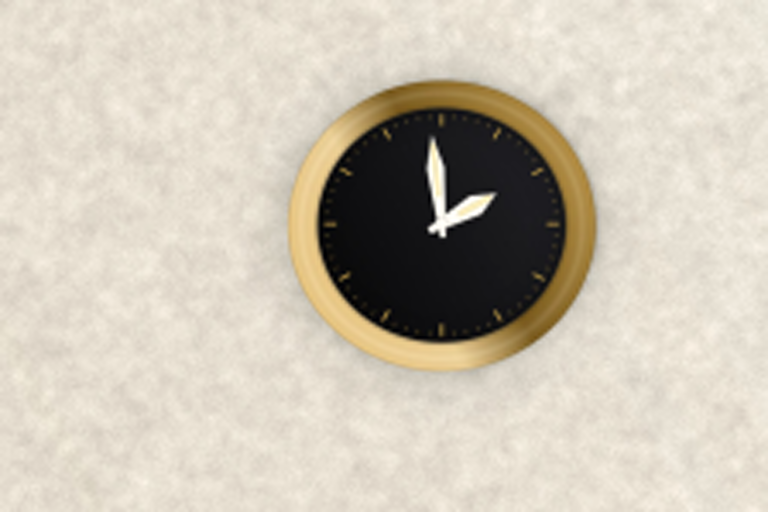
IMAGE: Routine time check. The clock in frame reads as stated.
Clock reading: 1:59
